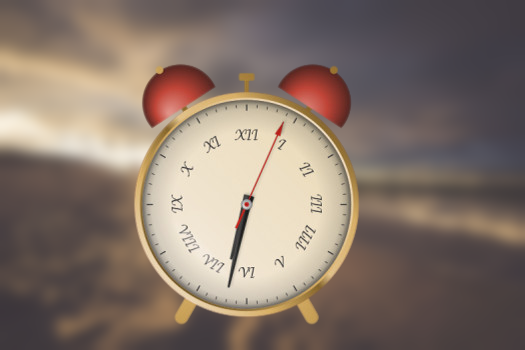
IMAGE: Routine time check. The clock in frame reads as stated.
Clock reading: 6:32:04
